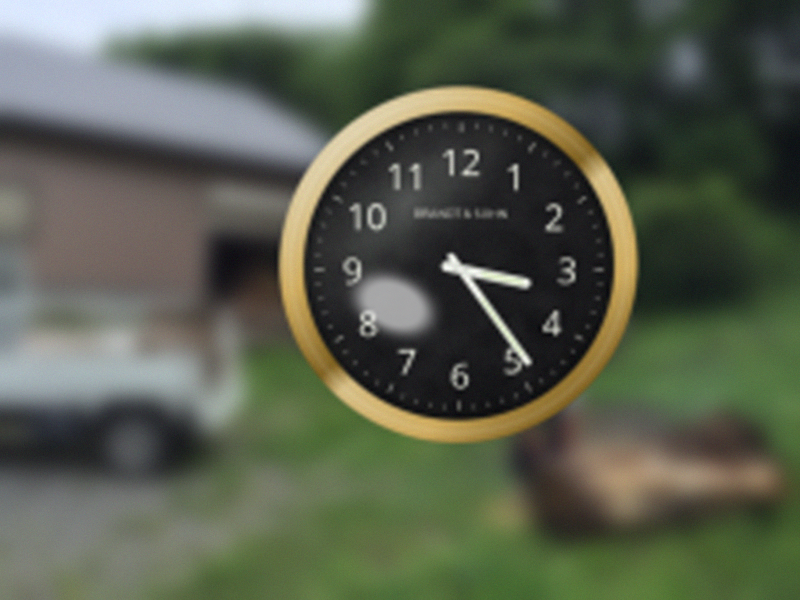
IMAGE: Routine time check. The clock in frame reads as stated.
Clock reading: 3:24
